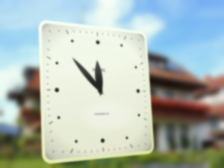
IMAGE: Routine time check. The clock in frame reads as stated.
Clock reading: 11:53
